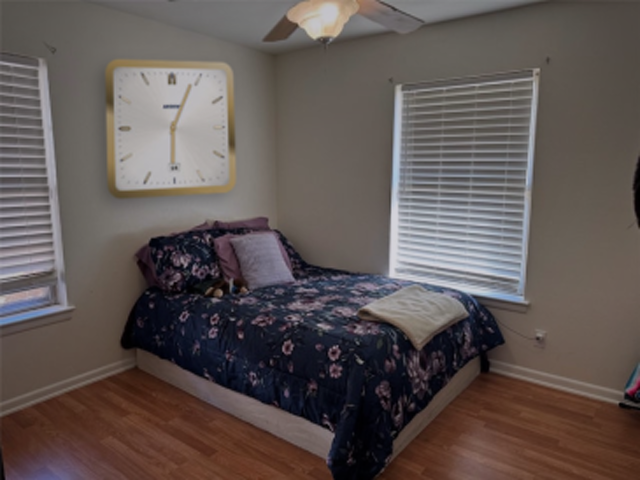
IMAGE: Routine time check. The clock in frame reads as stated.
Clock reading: 6:04
